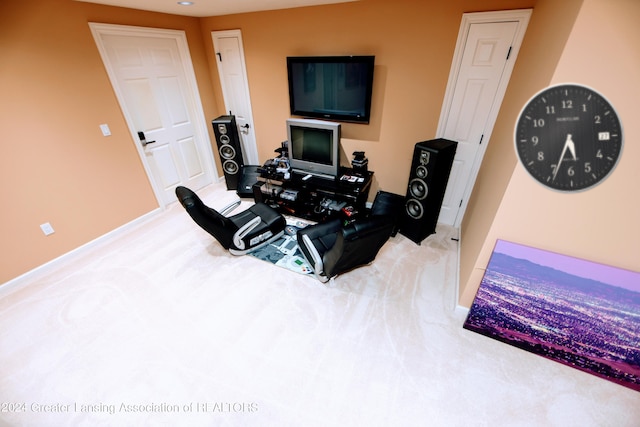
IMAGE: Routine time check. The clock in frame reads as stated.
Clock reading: 5:34
